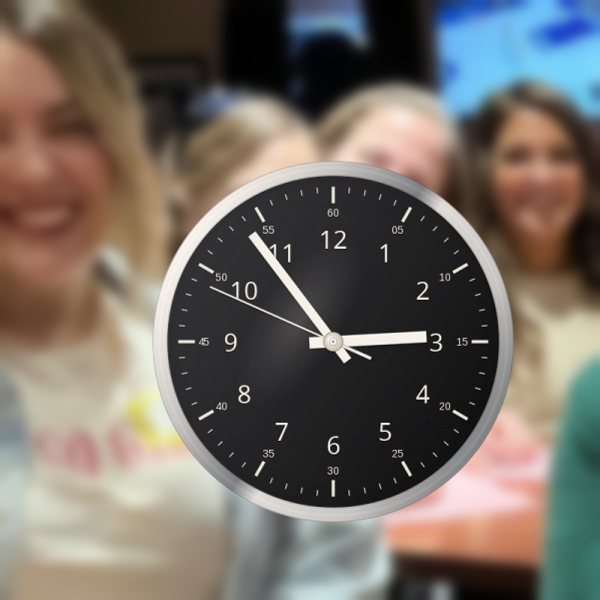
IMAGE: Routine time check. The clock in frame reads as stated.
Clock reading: 2:53:49
